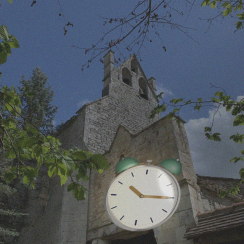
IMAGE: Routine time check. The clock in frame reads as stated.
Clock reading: 10:15
